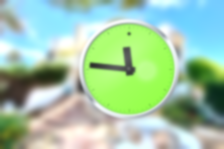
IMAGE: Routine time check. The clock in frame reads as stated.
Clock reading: 11:46
